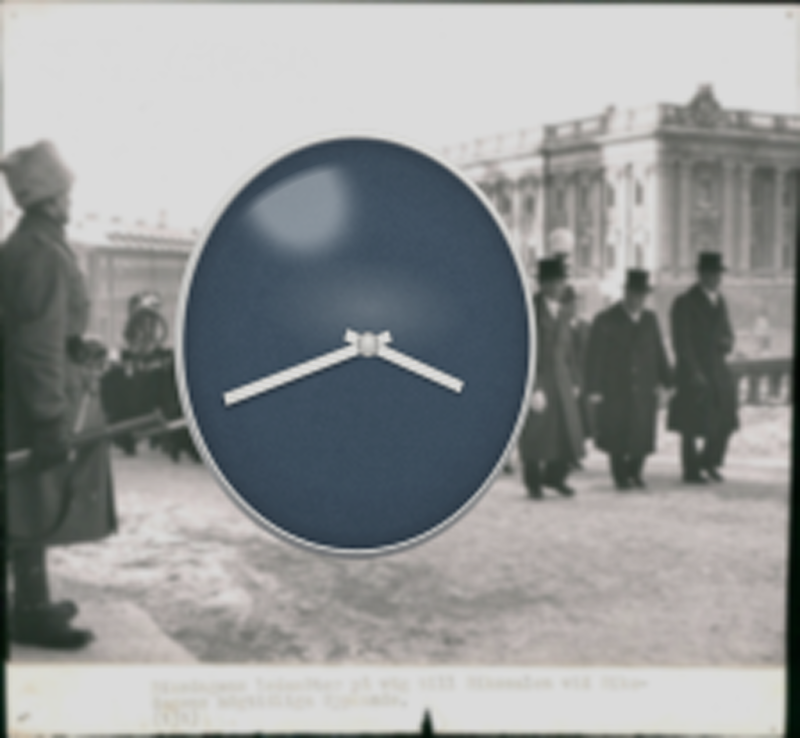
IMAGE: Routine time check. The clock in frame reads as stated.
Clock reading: 3:42
